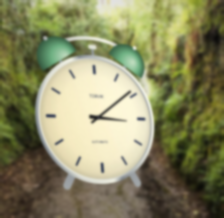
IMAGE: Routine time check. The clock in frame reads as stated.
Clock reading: 3:09
